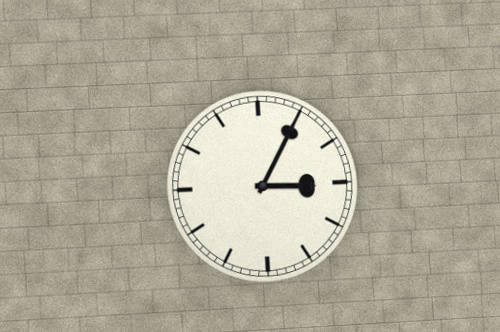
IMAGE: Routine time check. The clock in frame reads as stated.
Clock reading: 3:05
